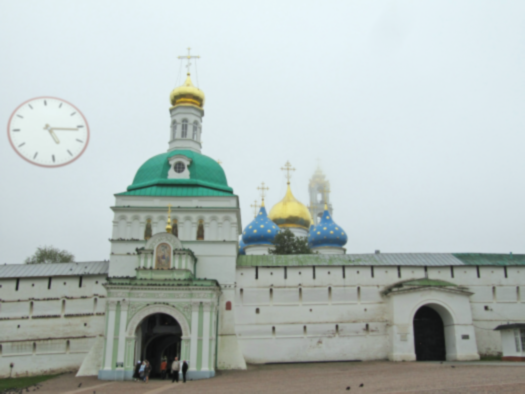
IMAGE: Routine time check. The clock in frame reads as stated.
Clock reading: 5:16
